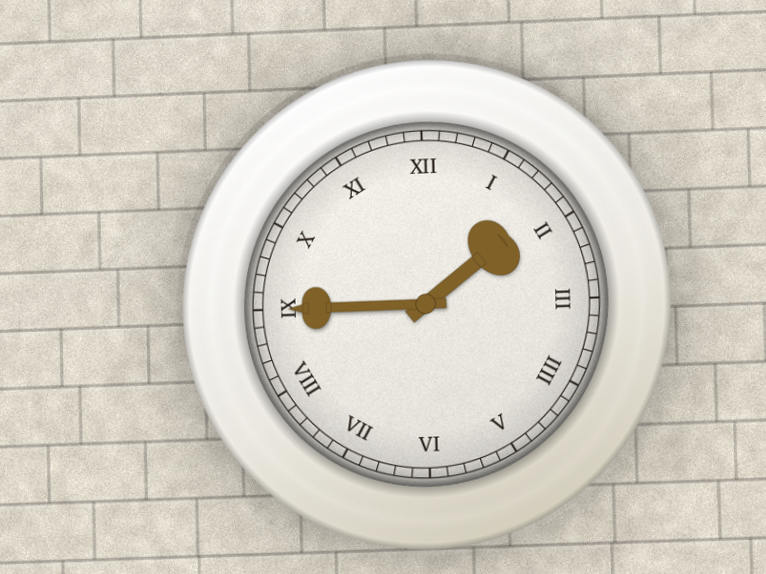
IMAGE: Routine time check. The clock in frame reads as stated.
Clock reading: 1:45
